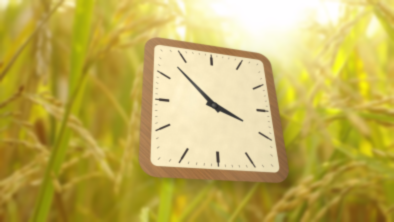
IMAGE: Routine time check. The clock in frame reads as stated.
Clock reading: 3:53
